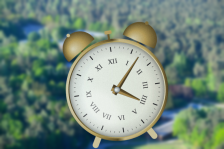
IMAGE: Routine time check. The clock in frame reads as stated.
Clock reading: 4:07
